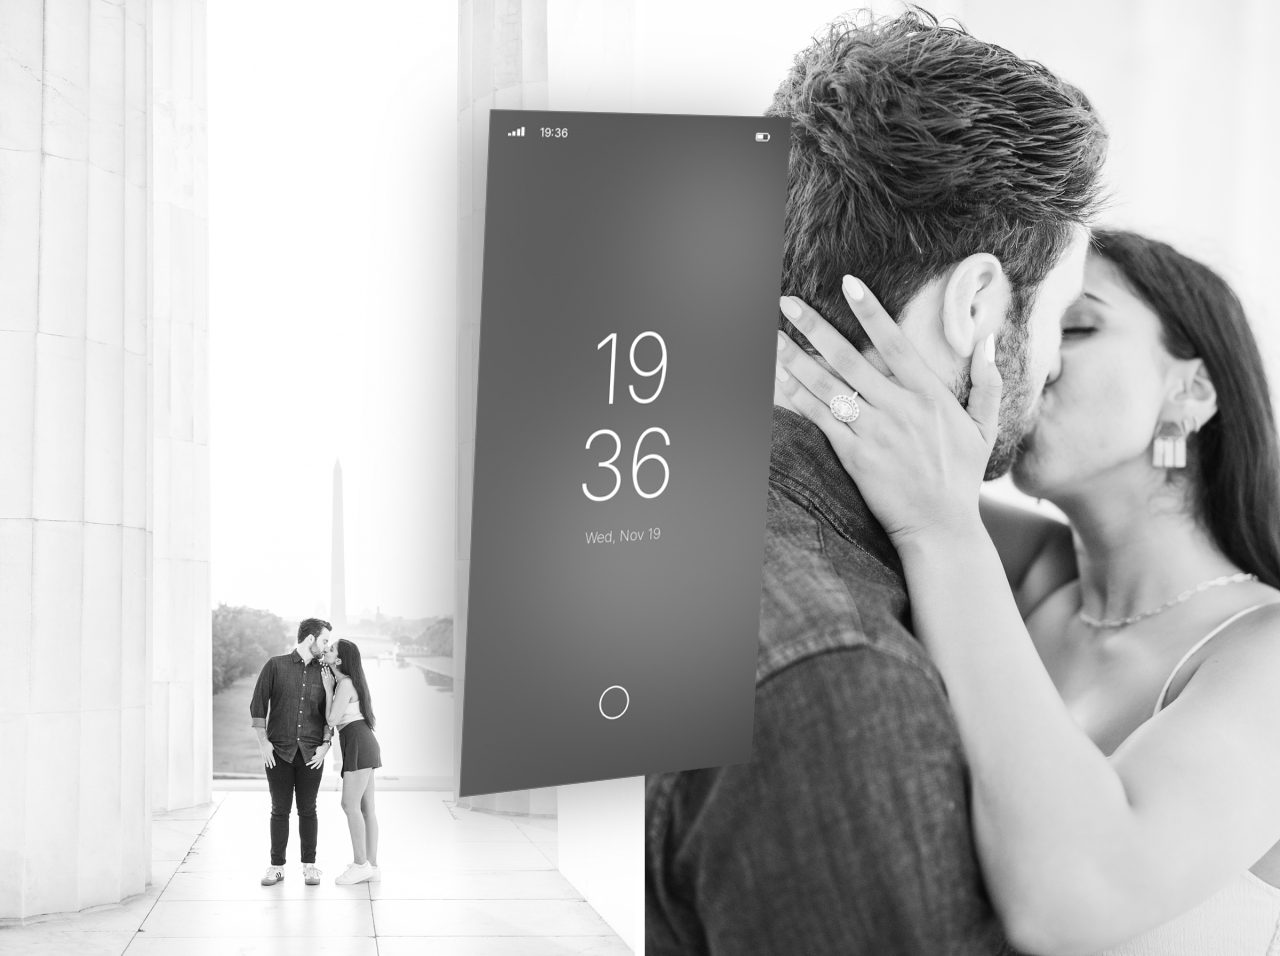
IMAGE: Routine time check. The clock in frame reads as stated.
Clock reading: 19:36
